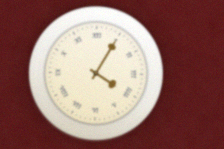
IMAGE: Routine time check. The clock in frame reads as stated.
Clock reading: 4:05
